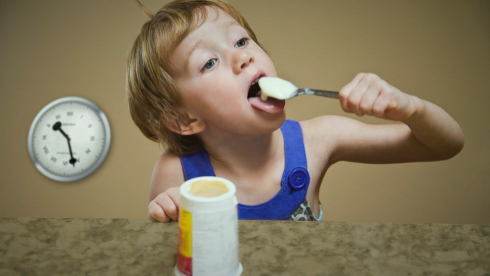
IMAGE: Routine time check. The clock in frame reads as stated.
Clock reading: 10:27
